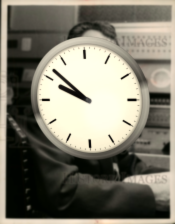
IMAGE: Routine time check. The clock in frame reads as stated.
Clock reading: 9:52
